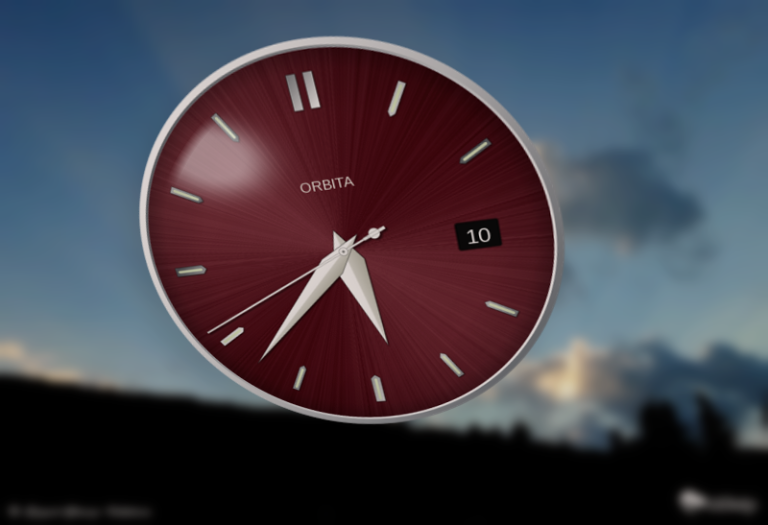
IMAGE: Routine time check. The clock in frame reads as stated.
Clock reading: 5:37:41
